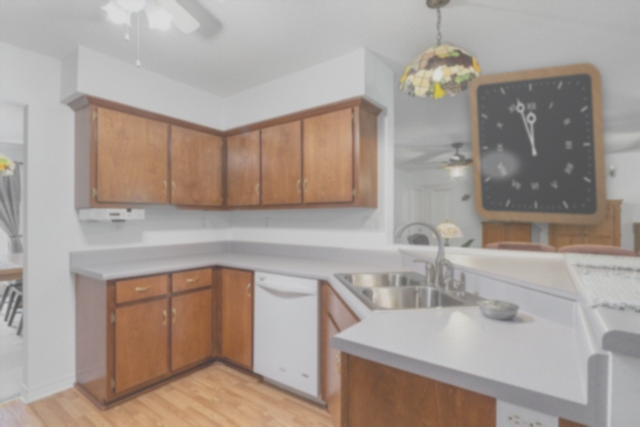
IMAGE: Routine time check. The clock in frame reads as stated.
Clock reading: 11:57
